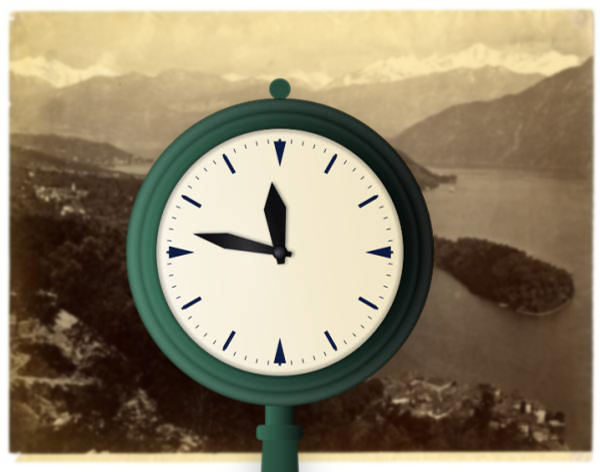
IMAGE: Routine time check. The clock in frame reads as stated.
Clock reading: 11:47
